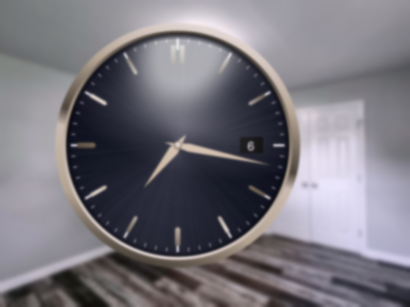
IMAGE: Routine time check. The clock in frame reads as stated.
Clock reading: 7:17
